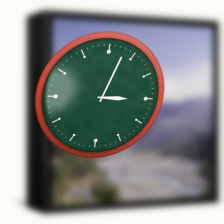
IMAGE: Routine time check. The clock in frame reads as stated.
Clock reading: 3:03
